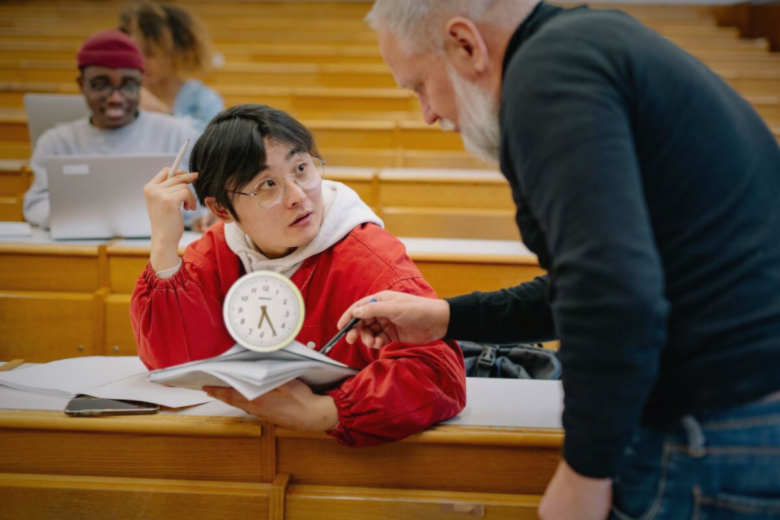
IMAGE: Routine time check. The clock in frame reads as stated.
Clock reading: 6:25
